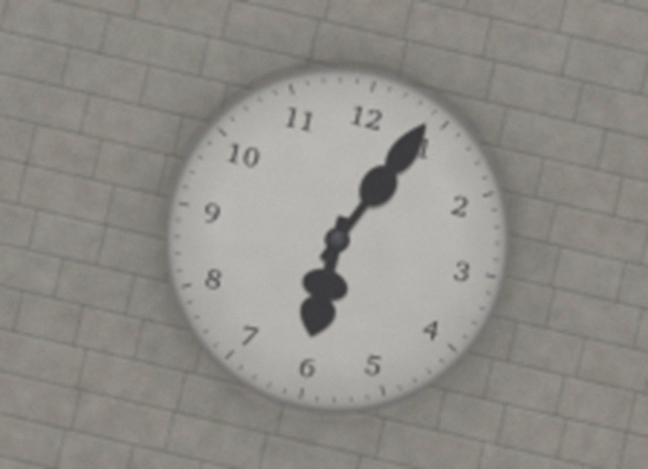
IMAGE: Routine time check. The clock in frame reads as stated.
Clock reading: 6:04
